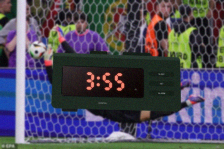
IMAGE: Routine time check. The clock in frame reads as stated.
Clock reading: 3:55
